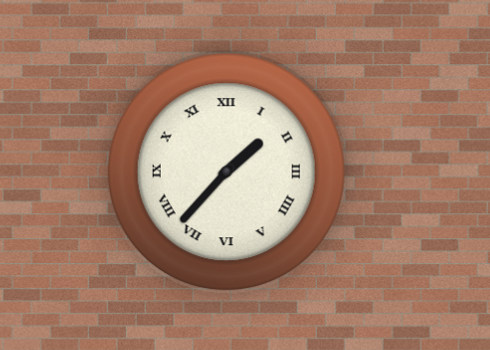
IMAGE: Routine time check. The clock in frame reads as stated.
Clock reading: 1:37
